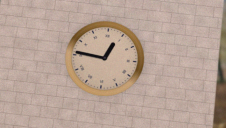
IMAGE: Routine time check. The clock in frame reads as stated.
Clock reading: 12:46
